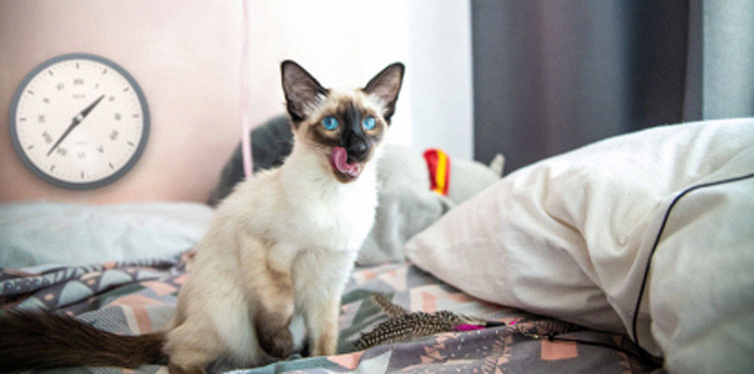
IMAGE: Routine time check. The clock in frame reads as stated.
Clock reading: 1:37
